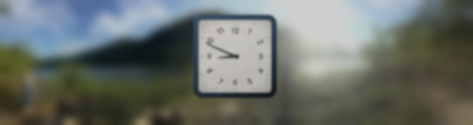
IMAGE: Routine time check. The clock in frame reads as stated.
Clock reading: 8:49
